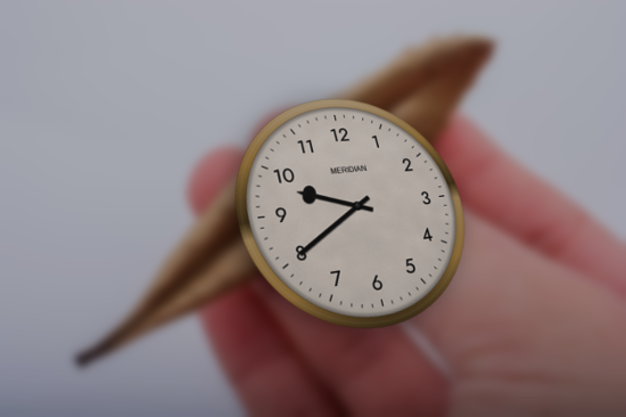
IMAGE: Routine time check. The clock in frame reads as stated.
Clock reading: 9:40
